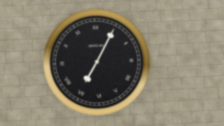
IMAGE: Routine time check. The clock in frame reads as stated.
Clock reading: 7:05
